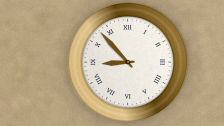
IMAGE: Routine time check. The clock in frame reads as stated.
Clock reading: 8:53
